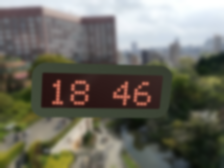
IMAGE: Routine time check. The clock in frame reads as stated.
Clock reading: 18:46
